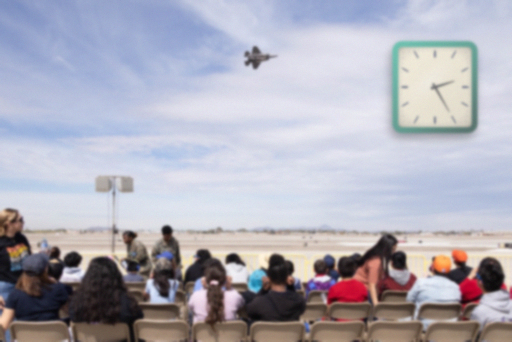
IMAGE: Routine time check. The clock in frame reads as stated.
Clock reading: 2:25
